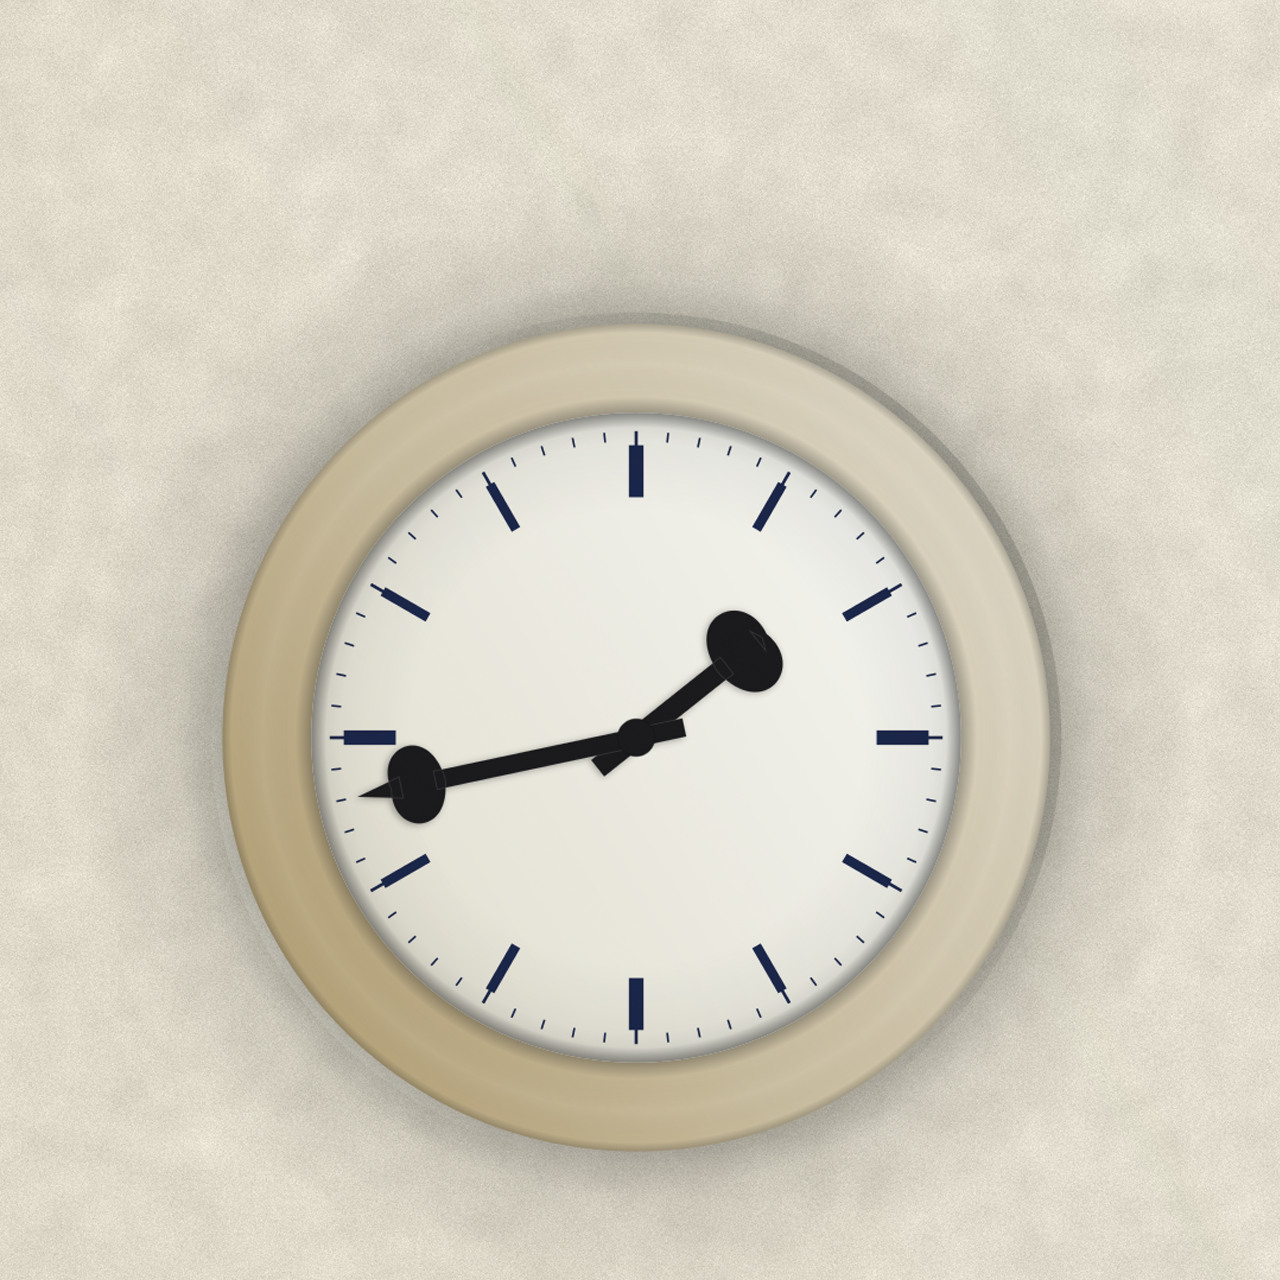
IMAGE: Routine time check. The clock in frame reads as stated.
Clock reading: 1:43
